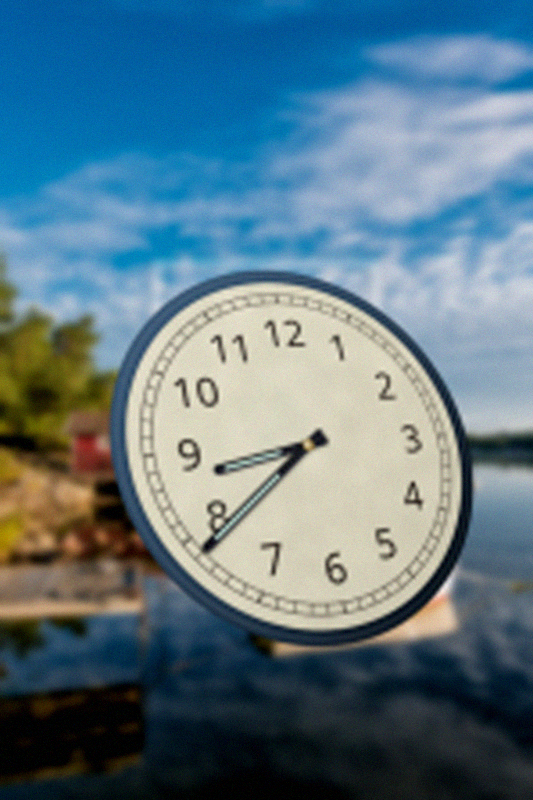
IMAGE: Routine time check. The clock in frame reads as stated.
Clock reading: 8:39
